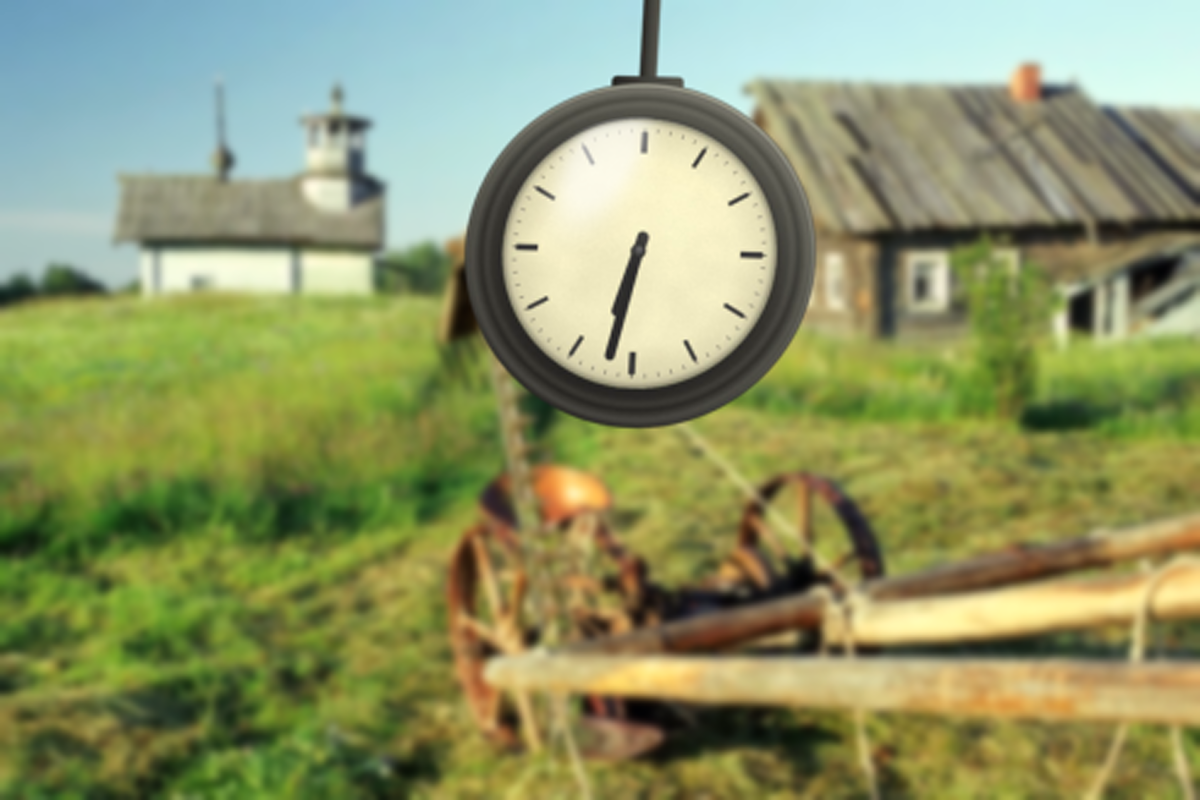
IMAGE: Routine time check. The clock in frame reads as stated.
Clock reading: 6:32
